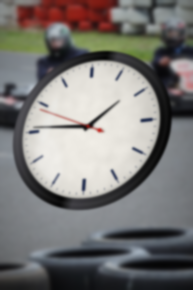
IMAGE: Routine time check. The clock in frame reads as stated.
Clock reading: 1:45:49
